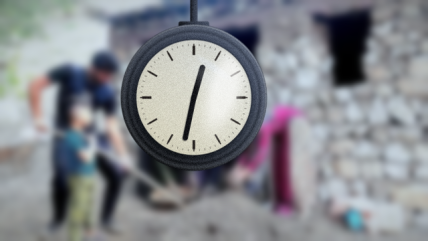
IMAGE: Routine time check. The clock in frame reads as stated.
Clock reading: 12:32
